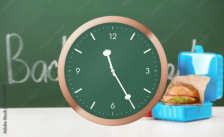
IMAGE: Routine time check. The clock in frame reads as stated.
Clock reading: 11:25
